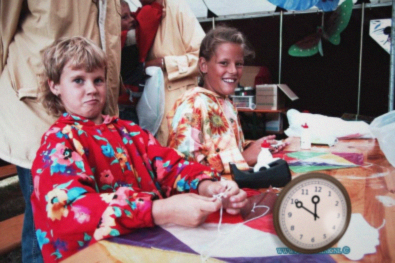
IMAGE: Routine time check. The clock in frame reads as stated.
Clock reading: 11:50
